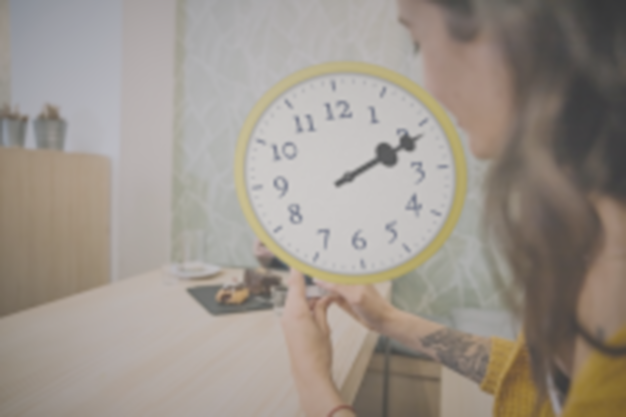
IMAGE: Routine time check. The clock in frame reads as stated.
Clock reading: 2:11
